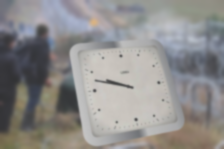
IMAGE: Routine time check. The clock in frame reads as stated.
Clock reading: 9:48
